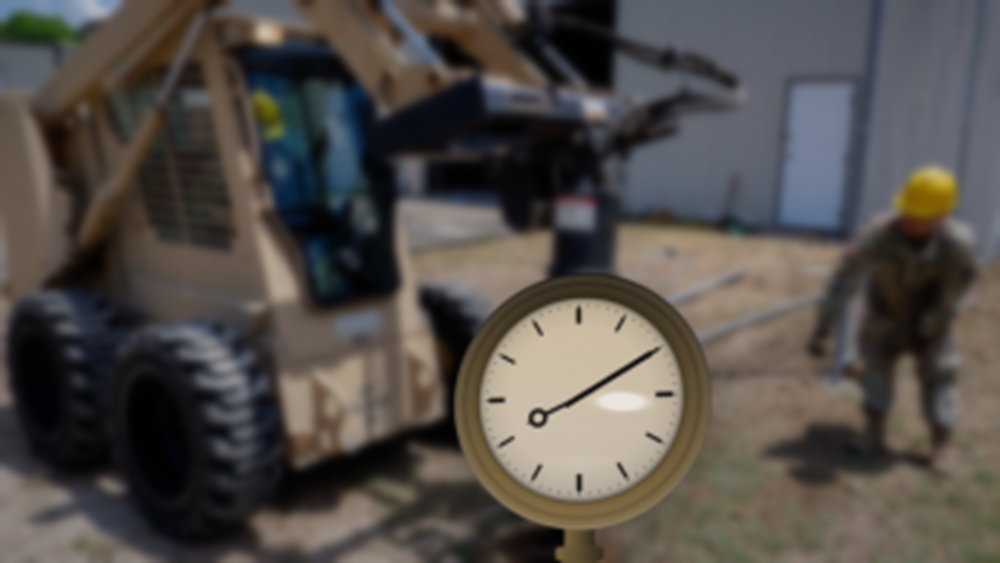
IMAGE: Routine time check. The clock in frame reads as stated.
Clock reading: 8:10
